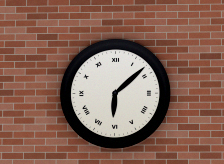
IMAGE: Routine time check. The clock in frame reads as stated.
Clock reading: 6:08
